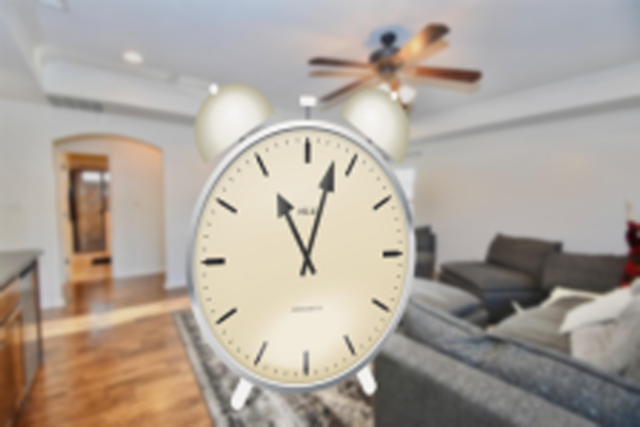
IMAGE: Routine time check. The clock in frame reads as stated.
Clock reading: 11:03
